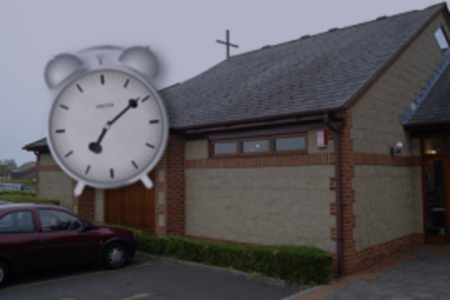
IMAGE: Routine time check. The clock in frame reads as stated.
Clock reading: 7:09
